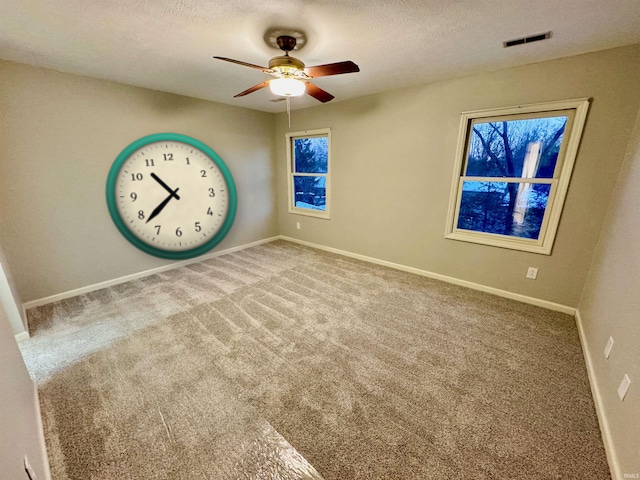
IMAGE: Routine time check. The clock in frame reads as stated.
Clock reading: 10:38
